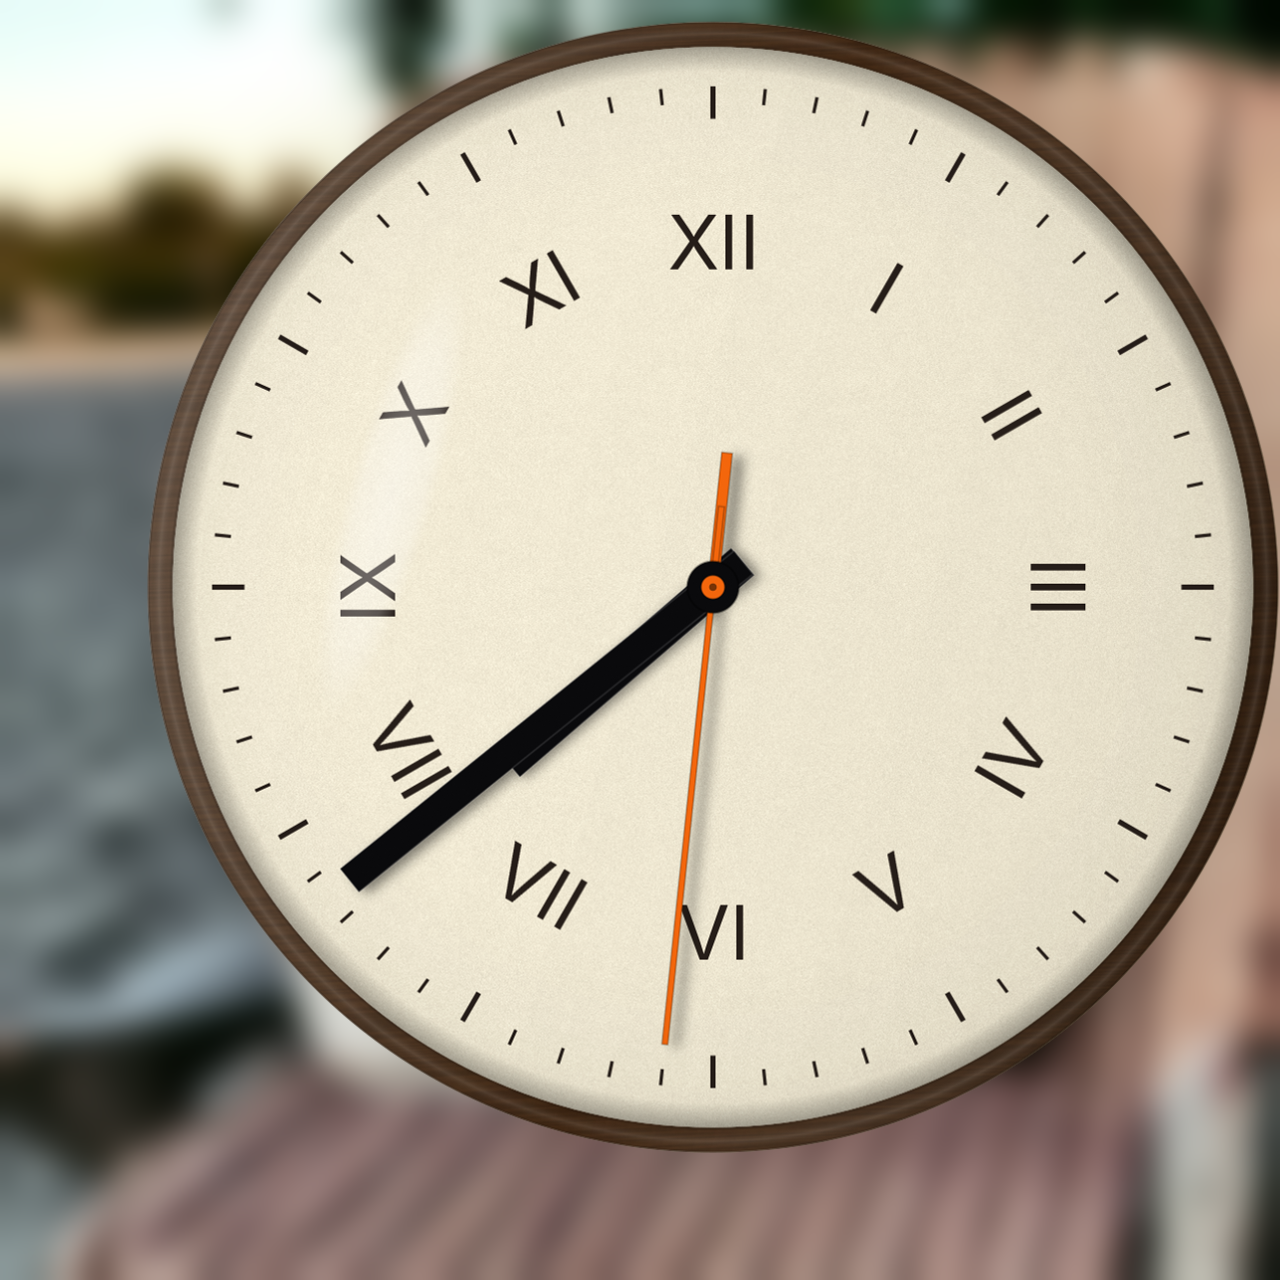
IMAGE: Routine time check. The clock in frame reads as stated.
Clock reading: 7:38:31
